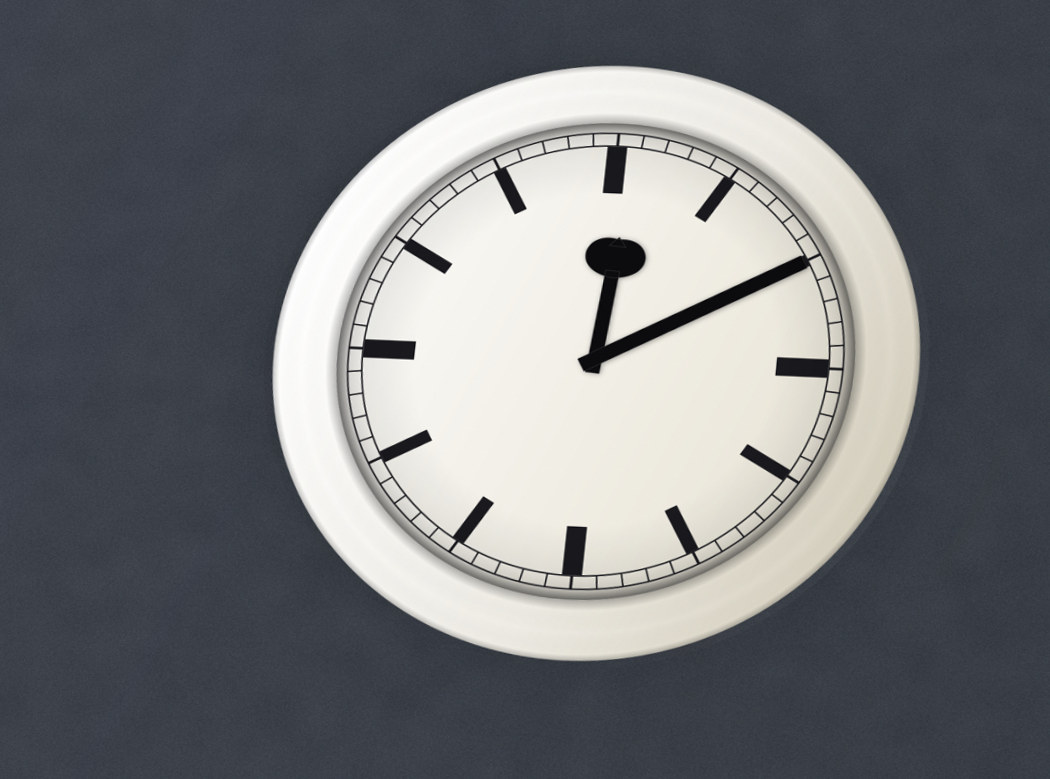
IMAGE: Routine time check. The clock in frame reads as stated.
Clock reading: 12:10
